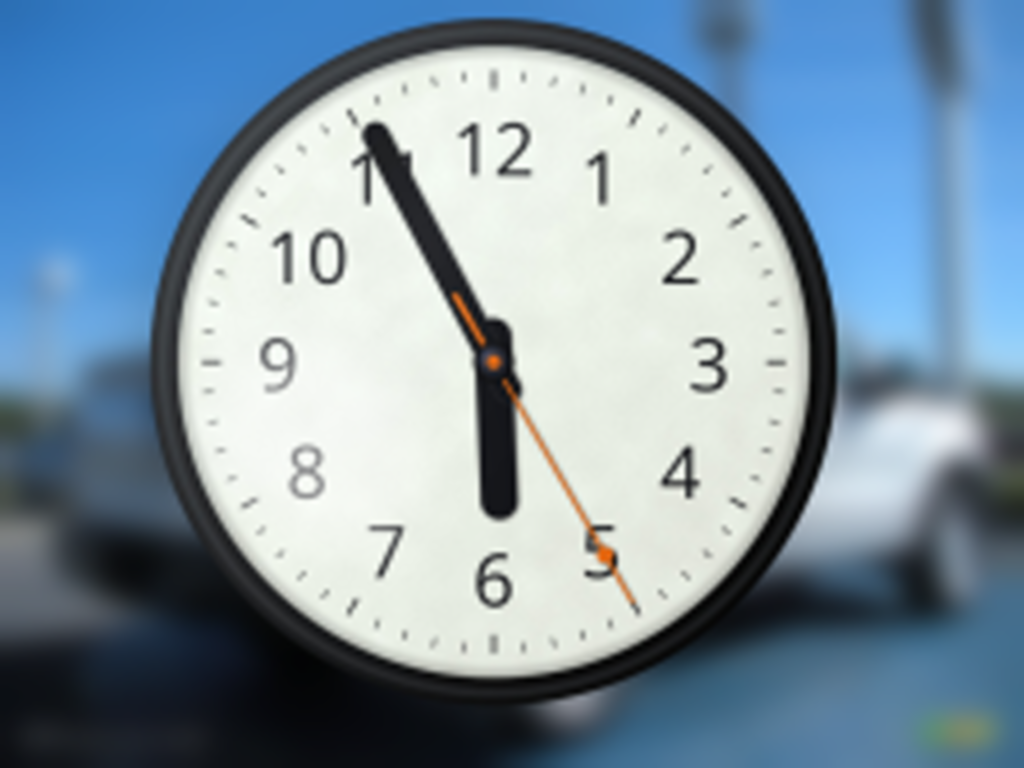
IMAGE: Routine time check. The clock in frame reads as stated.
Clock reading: 5:55:25
